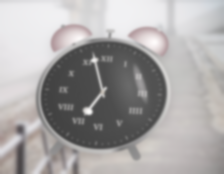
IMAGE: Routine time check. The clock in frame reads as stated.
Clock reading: 6:57
